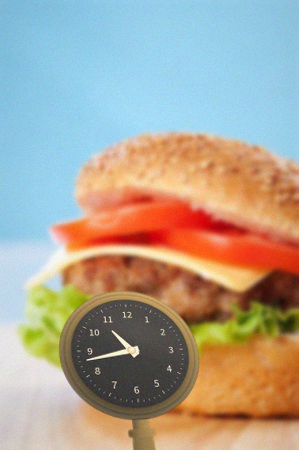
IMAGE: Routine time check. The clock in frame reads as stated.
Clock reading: 10:43
